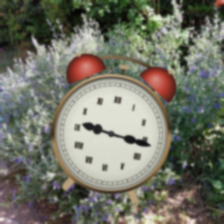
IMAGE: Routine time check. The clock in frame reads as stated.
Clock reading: 9:16
